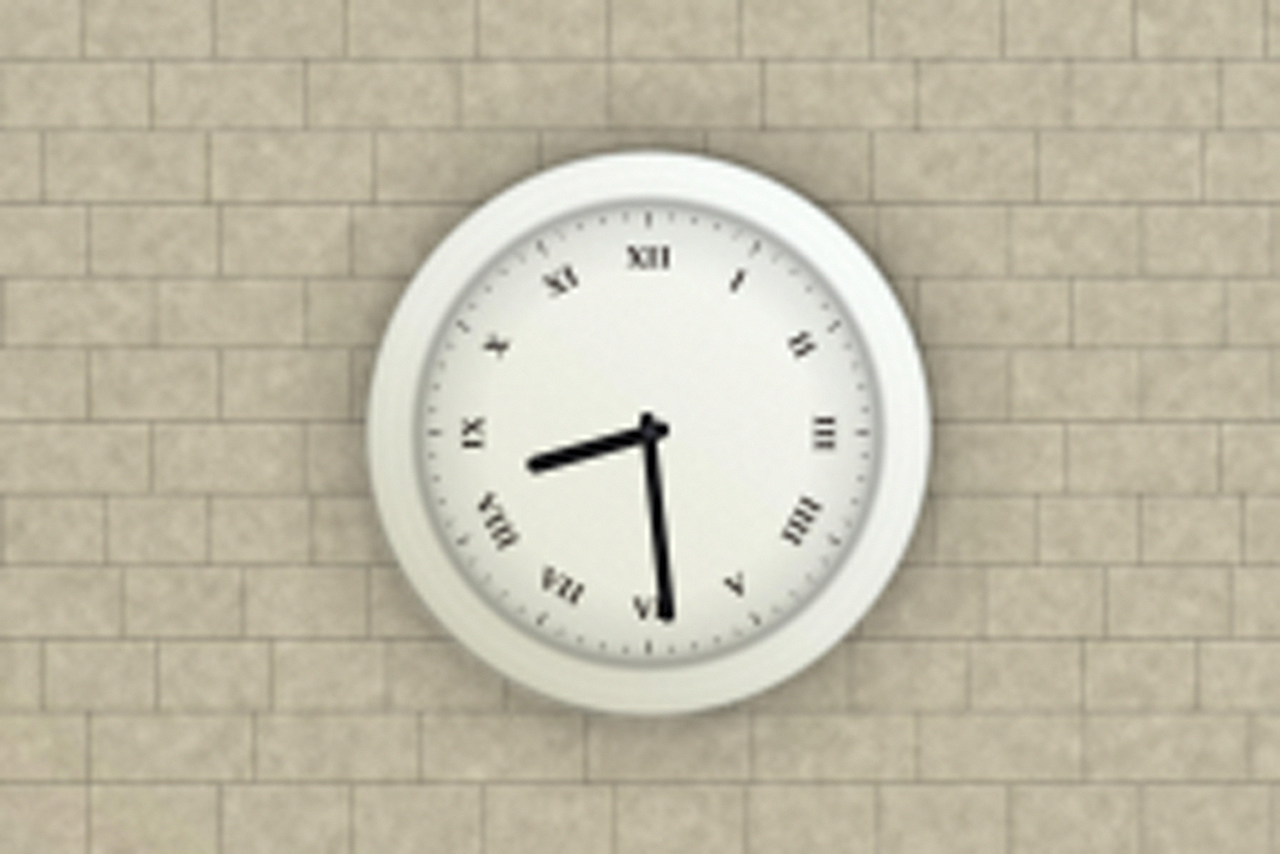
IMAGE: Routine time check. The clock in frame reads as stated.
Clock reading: 8:29
